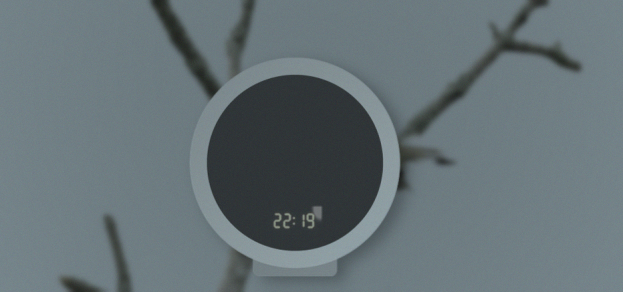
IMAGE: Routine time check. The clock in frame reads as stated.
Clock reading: 22:19
